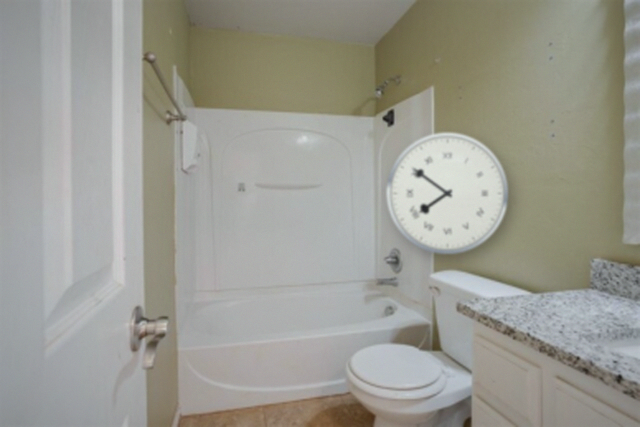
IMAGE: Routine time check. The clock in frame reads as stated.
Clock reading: 7:51
